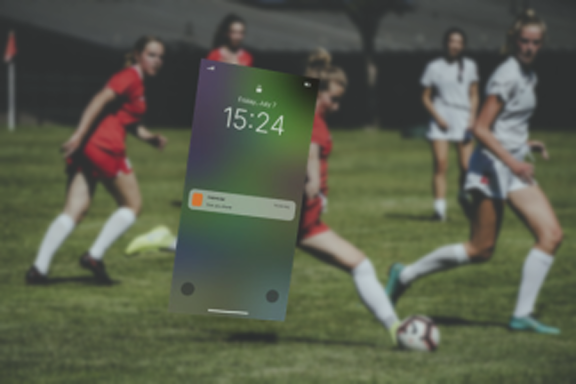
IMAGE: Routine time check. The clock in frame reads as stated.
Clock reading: 15:24
